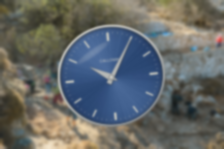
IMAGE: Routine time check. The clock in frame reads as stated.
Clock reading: 10:05
